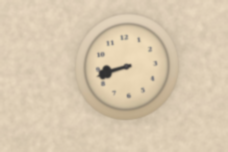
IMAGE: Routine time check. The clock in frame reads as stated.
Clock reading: 8:43
